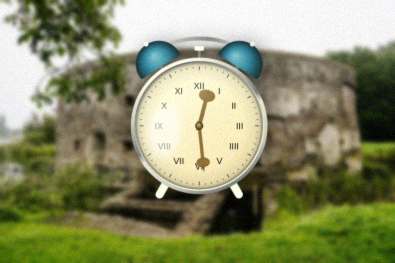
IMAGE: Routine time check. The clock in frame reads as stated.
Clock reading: 12:29
